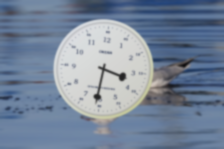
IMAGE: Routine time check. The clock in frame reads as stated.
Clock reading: 3:31
